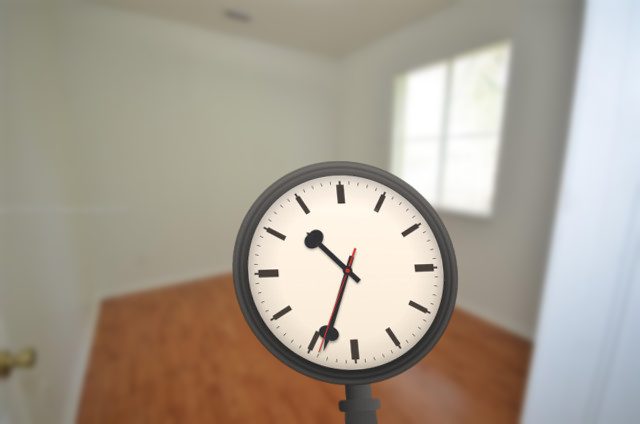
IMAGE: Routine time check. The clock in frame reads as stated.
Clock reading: 10:33:34
